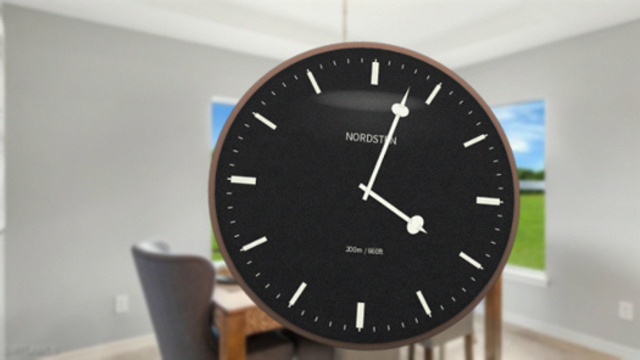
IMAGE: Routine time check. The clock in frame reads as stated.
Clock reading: 4:03
